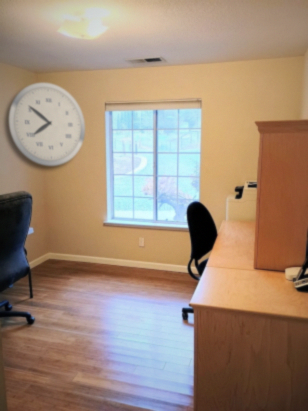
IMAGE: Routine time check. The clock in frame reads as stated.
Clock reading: 7:51
